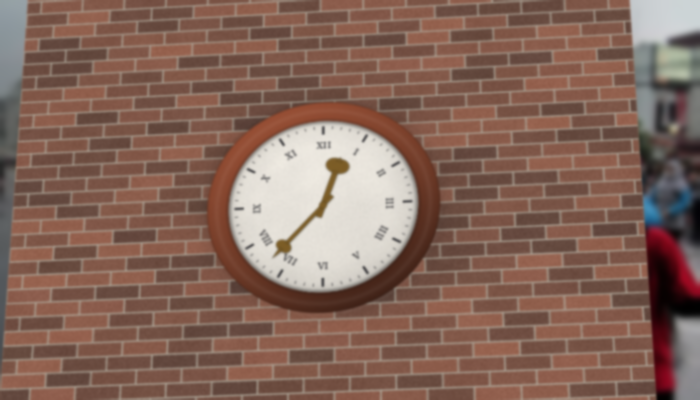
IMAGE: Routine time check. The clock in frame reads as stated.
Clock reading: 12:37
